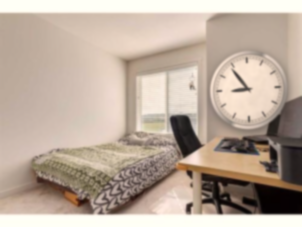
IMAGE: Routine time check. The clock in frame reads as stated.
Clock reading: 8:54
